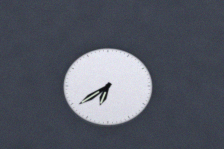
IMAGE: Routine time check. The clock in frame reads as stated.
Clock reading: 6:39
